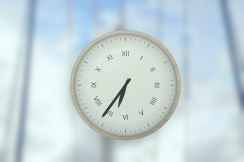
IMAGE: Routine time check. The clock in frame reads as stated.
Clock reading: 6:36
